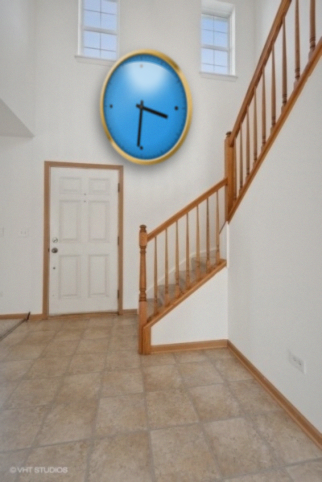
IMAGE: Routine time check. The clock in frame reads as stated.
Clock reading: 3:31
